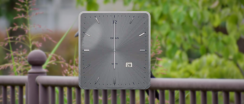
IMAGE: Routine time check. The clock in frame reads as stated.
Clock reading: 6:00
